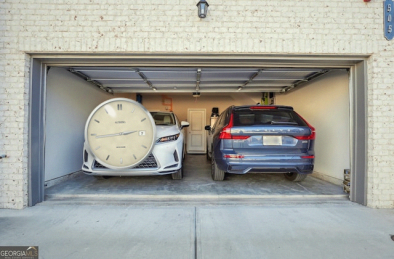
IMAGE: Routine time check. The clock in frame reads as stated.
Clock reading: 2:44
